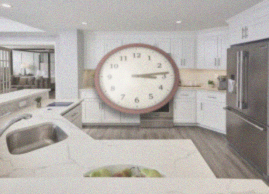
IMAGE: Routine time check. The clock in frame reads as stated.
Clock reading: 3:14
